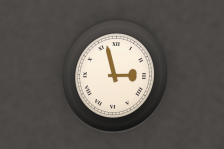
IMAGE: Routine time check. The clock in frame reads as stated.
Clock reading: 2:57
